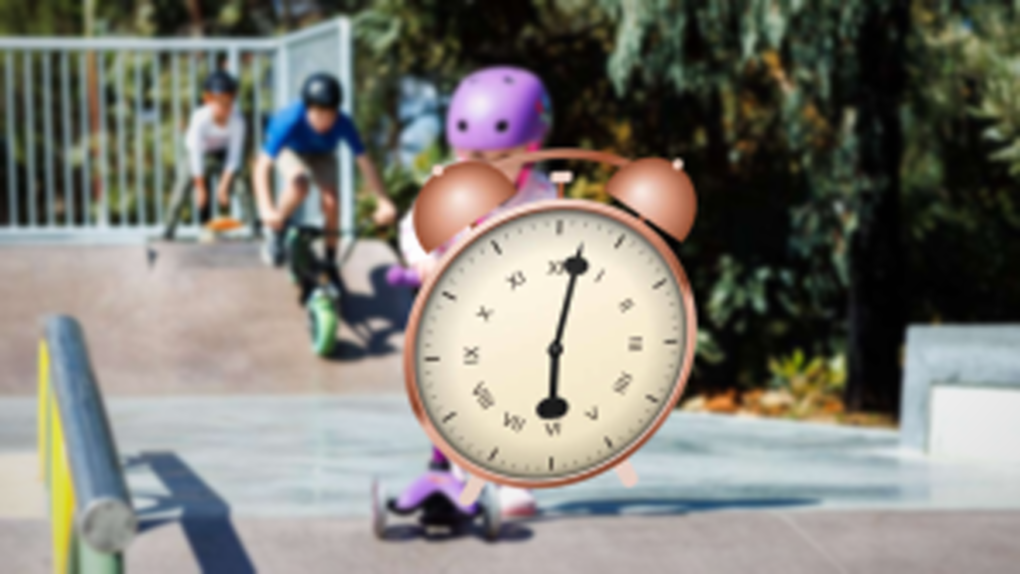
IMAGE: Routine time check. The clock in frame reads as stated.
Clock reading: 6:02
